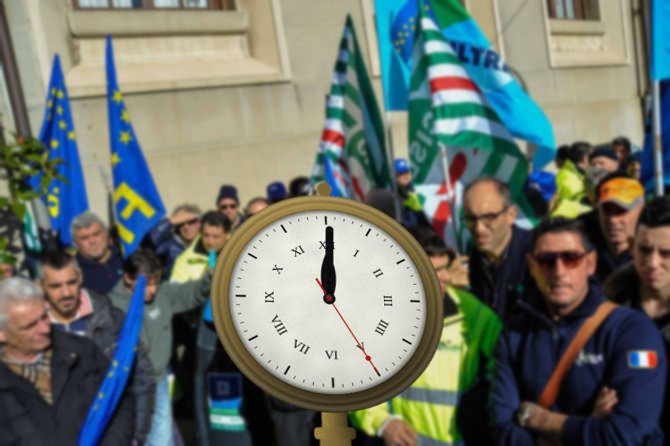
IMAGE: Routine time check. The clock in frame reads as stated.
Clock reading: 12:00:25
